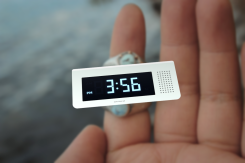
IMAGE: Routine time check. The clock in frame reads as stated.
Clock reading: 3:56
